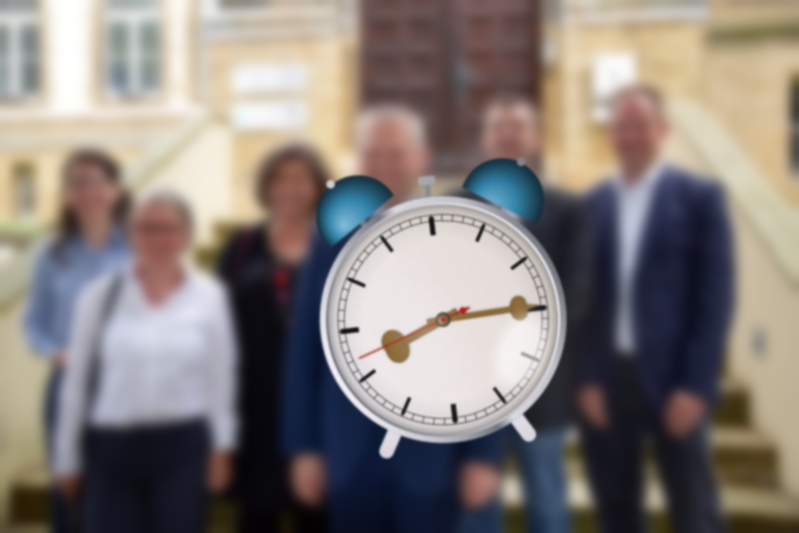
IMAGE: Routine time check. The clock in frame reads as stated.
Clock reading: 8:14:42
